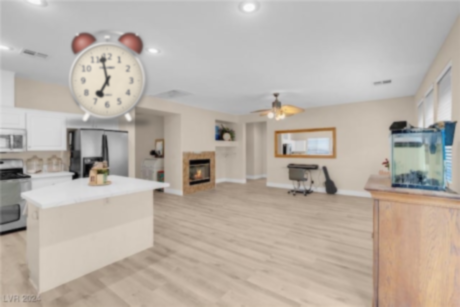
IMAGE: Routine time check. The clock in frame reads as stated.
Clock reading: 6:58
